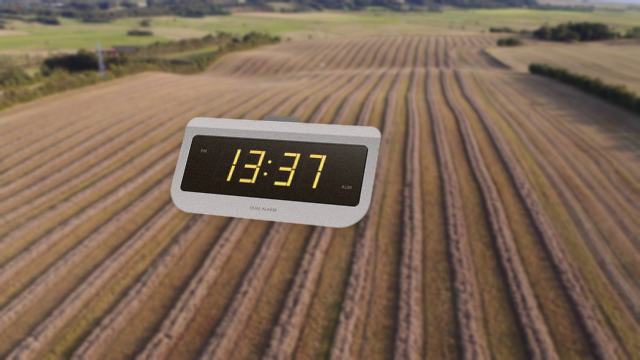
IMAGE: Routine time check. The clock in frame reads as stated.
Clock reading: 13:37
